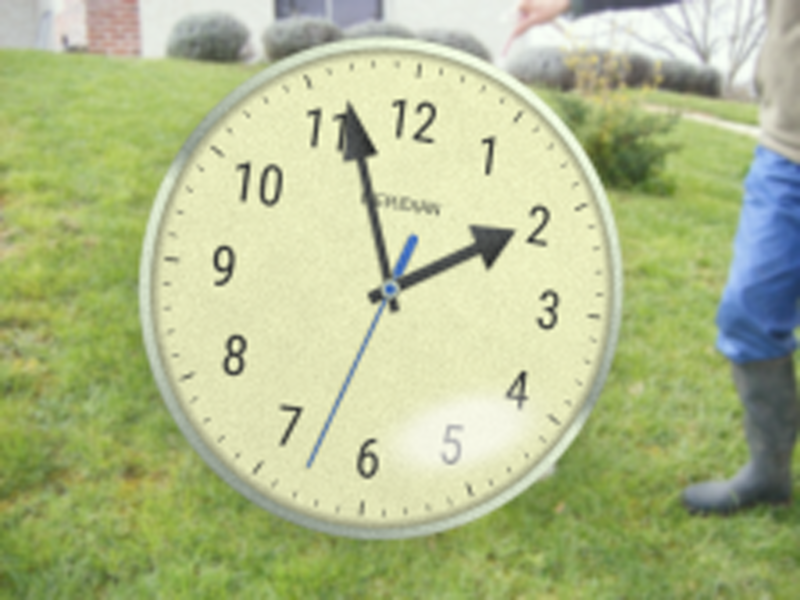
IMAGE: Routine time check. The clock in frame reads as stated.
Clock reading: 1:56:33
